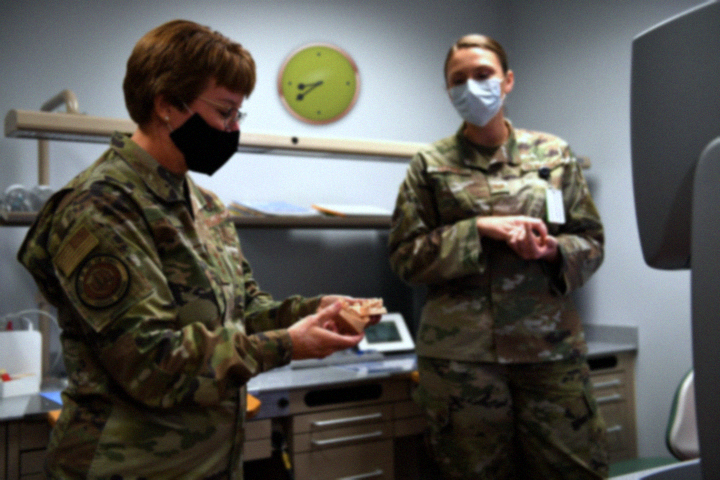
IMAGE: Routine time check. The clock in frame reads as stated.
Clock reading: 8:39
